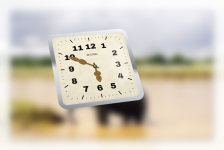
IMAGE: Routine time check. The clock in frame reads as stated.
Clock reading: 5:50
